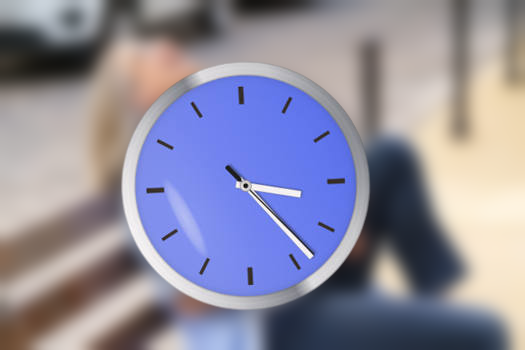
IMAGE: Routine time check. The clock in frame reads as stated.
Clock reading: 3:23:23
